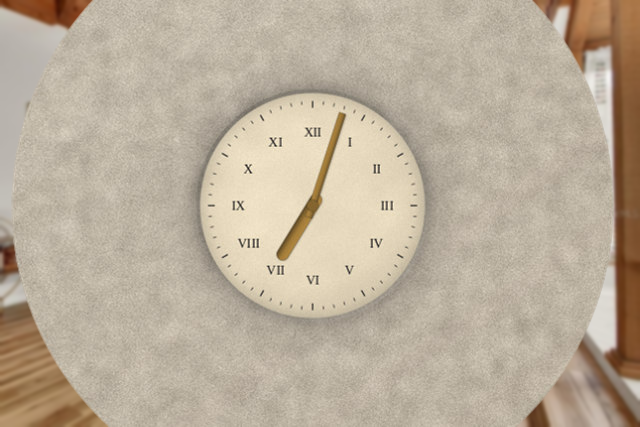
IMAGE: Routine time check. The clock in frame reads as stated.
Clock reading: 7:03
